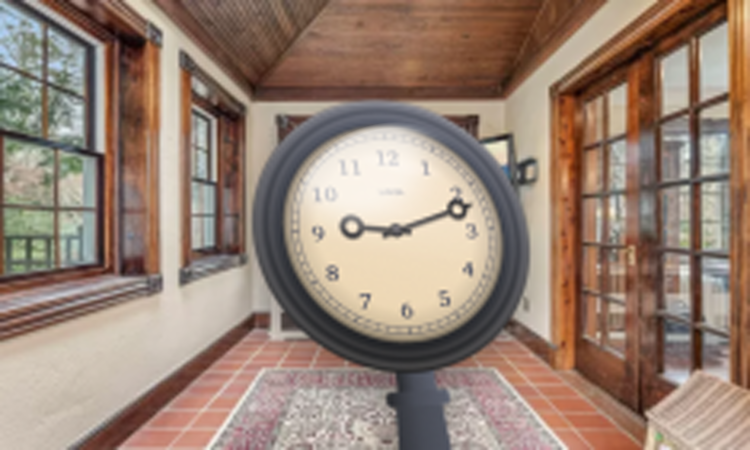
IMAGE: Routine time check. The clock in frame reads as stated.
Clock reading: 9:12
